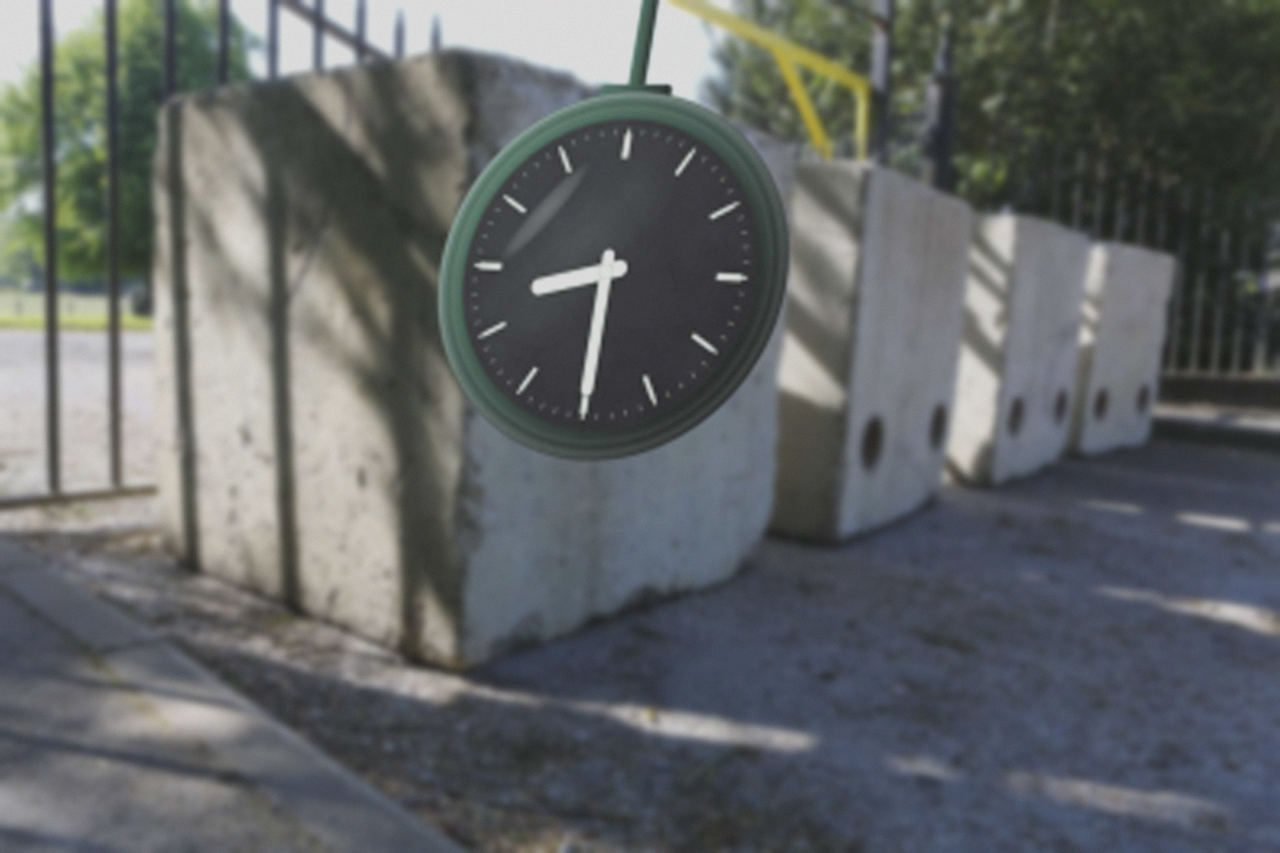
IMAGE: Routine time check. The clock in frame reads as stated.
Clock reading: 8:30
